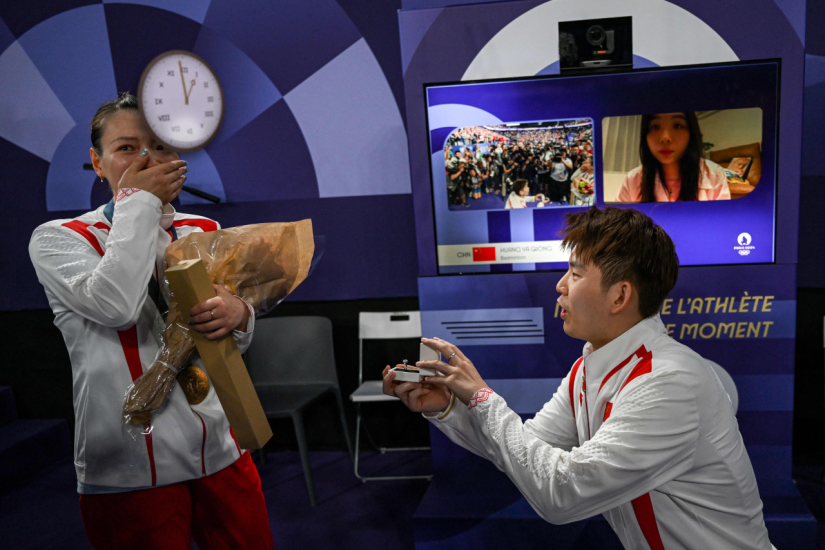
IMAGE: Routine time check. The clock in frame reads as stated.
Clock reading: 12:59
